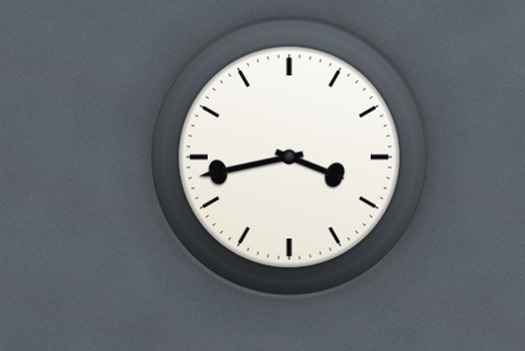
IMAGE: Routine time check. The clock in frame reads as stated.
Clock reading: 3:43
